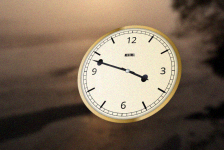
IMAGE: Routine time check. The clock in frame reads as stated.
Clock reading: 3:48
